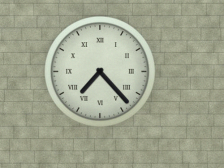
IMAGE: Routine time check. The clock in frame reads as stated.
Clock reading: 7:23
